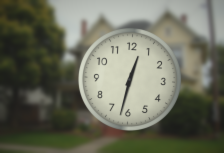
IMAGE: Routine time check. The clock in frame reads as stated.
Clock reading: 12:32
